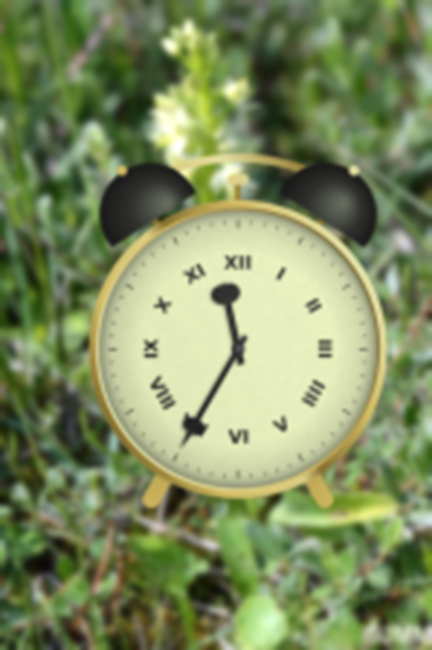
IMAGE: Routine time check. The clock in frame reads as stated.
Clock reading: 11:35
